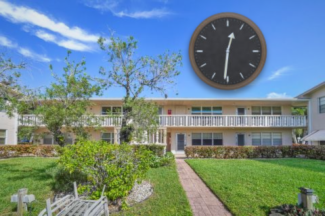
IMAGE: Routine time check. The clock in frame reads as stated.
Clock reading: 12:31
